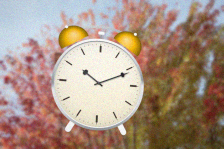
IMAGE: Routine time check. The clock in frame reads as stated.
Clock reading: 10:11
